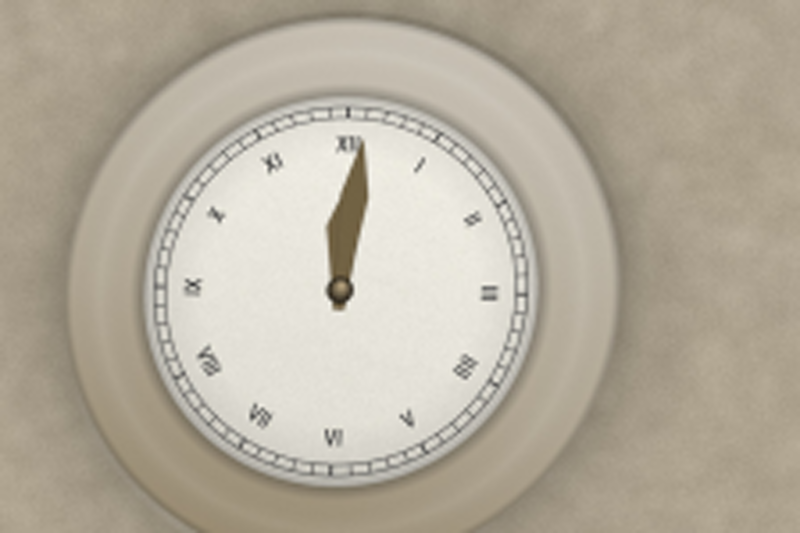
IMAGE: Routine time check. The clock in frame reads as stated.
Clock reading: 12:01
